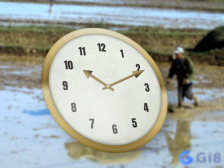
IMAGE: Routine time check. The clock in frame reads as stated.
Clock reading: 10:11
